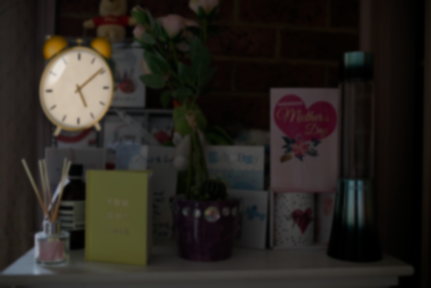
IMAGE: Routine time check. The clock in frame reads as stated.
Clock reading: 5:09
